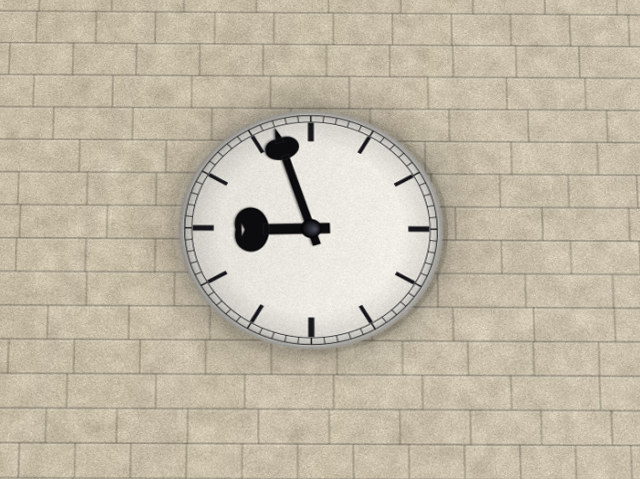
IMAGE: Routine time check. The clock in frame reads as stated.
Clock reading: 8:57
